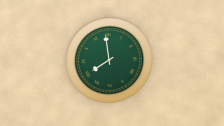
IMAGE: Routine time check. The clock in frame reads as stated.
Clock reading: 7:59
